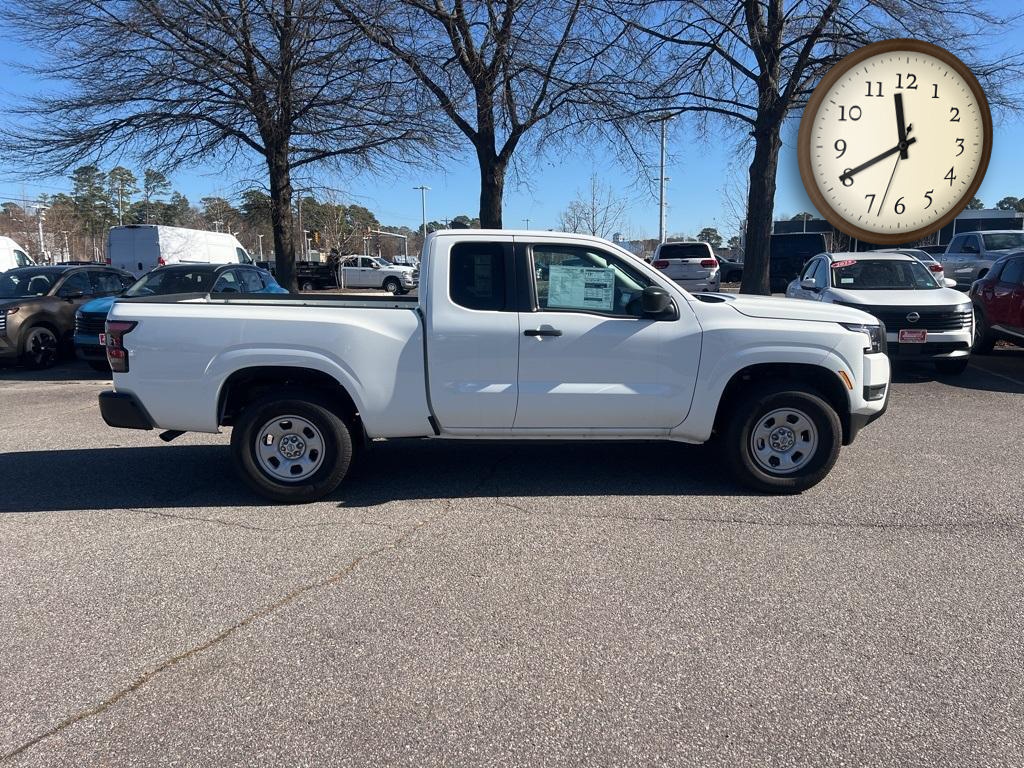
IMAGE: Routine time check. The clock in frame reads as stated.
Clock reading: 11:40:33
